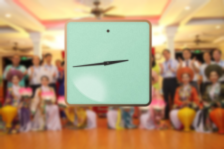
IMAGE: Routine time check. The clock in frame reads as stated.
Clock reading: 2:44
